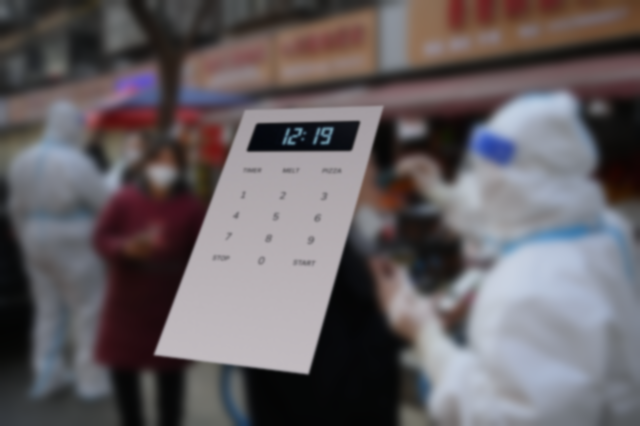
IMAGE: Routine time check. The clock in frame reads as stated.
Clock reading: 12:19
